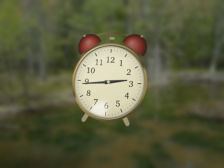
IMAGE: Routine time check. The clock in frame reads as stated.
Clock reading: 2:44
